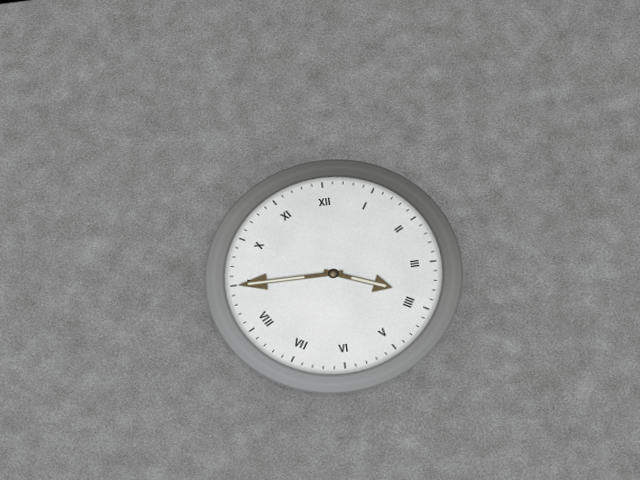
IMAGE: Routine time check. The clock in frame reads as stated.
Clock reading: 3:45
